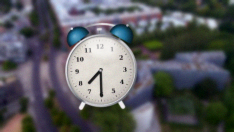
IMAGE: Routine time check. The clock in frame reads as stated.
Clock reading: 7:30
